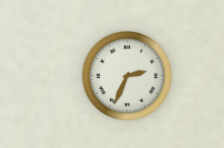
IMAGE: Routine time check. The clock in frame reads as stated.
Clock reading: 2:34
